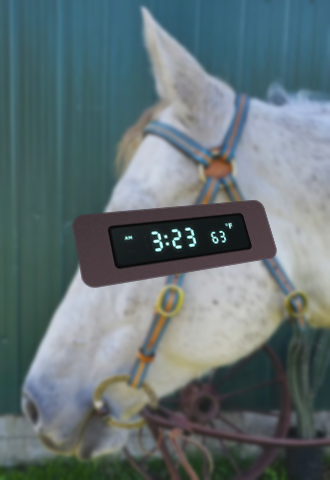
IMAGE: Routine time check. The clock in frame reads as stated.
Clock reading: 3:23
